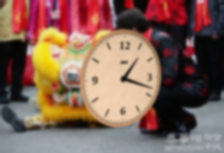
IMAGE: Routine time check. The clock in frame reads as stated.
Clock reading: 1:18
